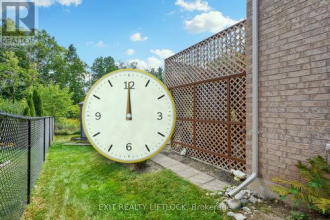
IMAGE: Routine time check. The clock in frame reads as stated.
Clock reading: 12:00
